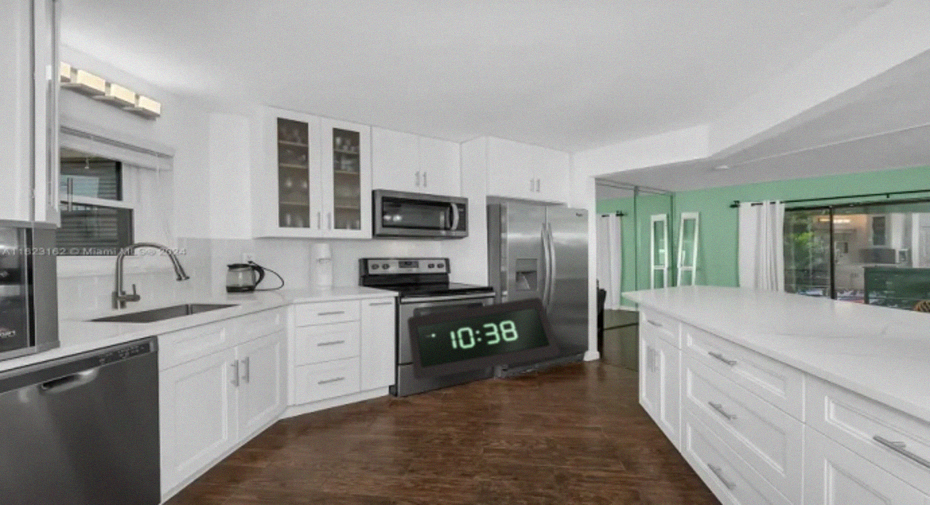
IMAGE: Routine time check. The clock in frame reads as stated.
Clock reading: 10:38
